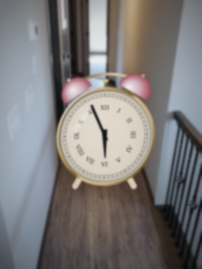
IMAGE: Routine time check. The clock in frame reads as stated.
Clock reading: 5:56
